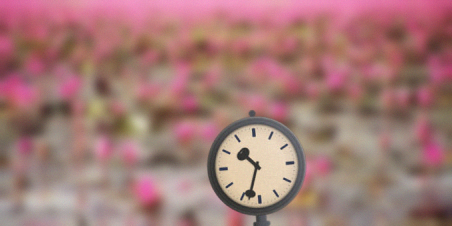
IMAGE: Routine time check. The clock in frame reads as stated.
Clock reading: 10:33
